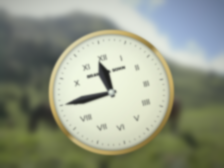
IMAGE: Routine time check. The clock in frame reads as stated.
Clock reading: 11:45
